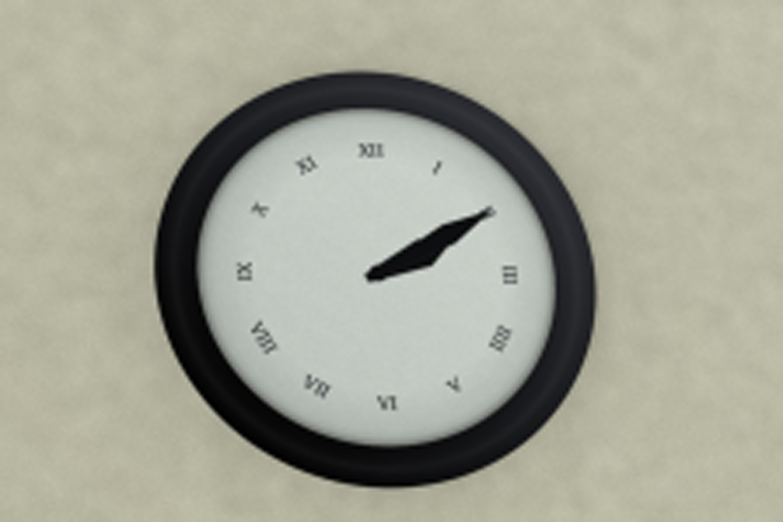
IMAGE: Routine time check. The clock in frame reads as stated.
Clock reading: 2:10
